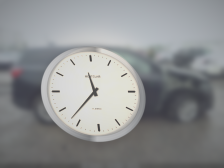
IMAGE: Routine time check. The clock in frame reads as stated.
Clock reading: 11:37
